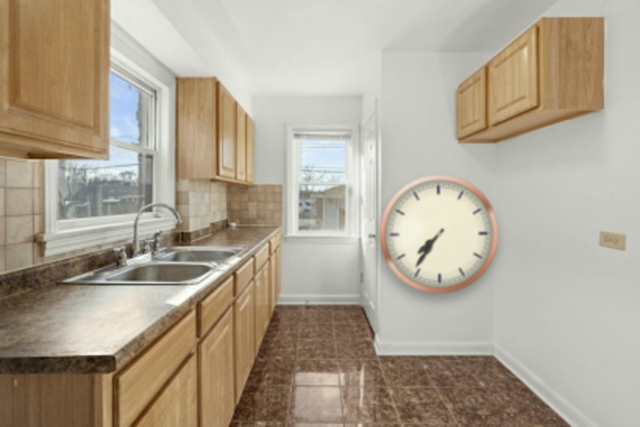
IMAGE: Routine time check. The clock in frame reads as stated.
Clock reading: 7:36
